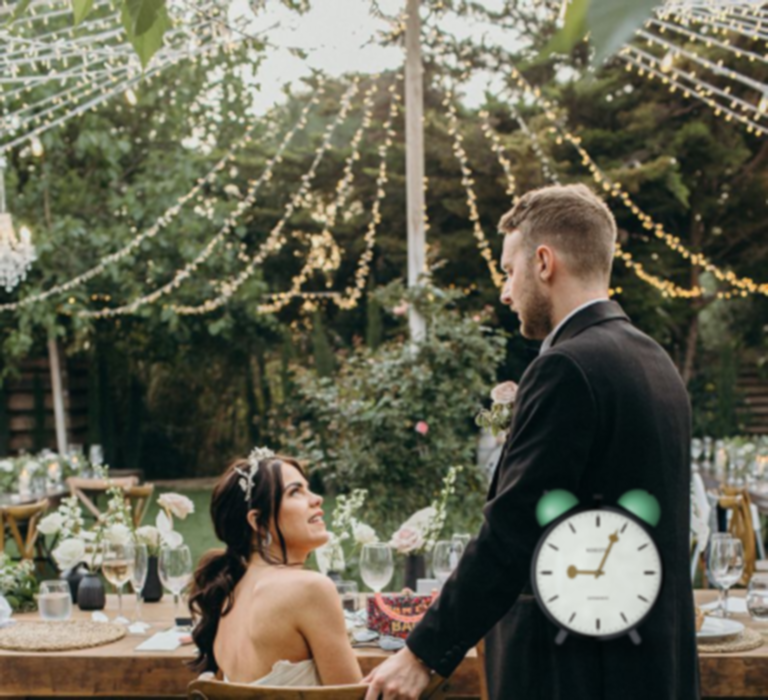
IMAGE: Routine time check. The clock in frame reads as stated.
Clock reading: 9:04
